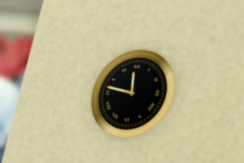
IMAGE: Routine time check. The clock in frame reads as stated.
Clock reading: 11:47
